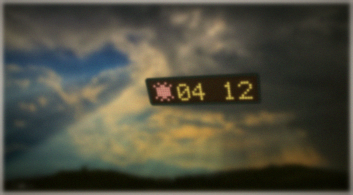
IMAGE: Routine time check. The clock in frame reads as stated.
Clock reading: 4:12
